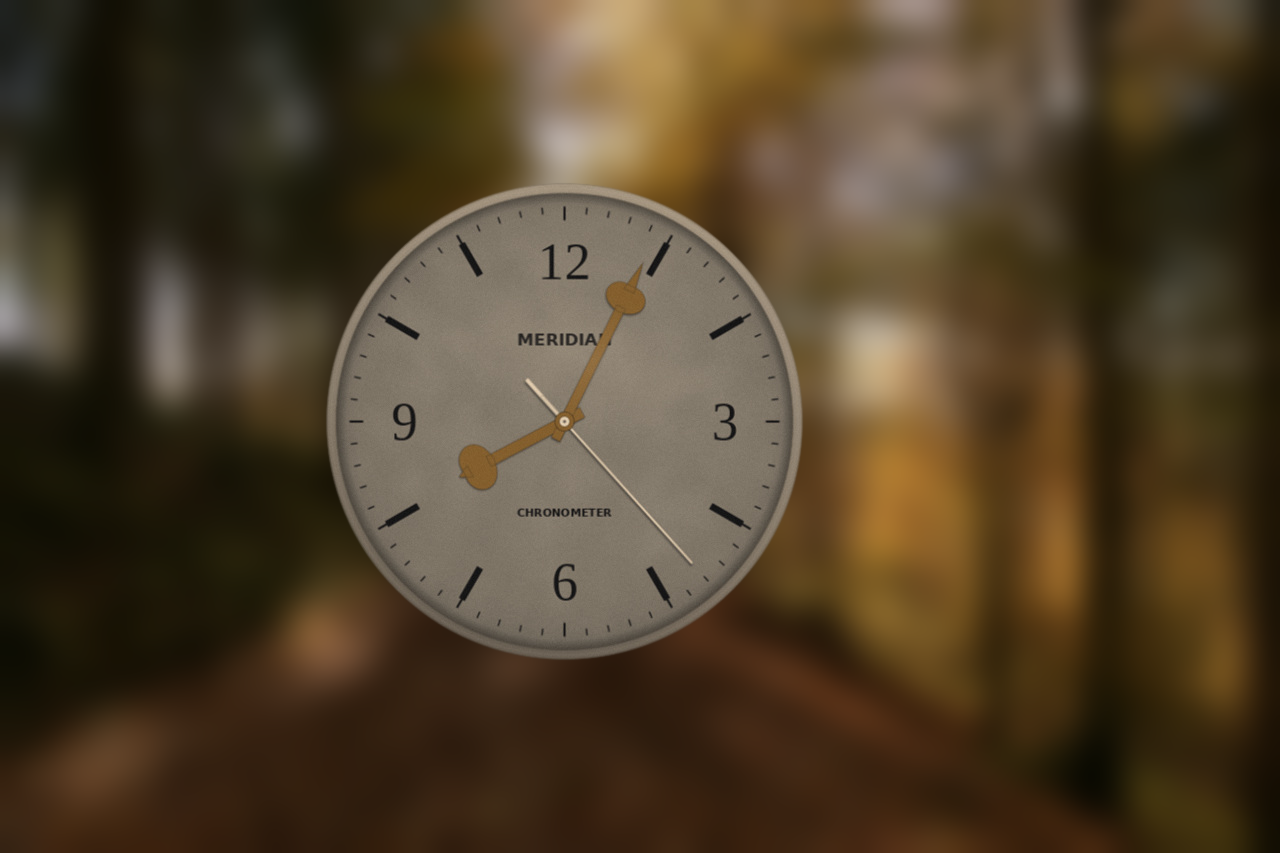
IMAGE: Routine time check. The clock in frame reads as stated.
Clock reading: 8:04:23
